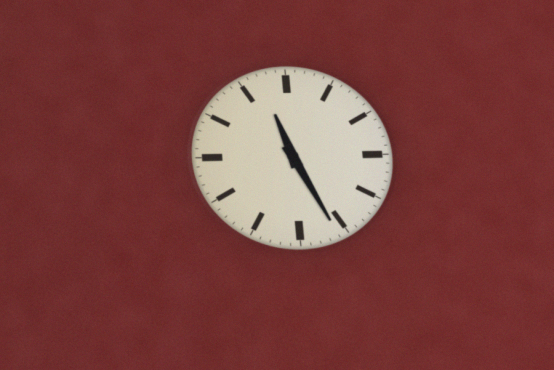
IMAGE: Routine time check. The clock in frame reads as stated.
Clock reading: 11:26
